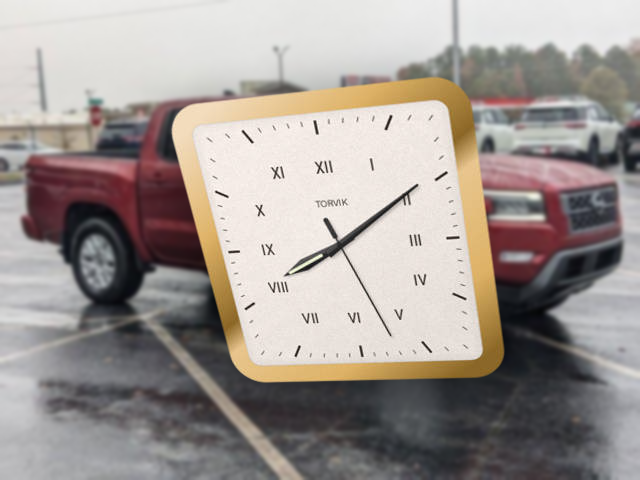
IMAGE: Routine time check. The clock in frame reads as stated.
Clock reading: 8:09:27
